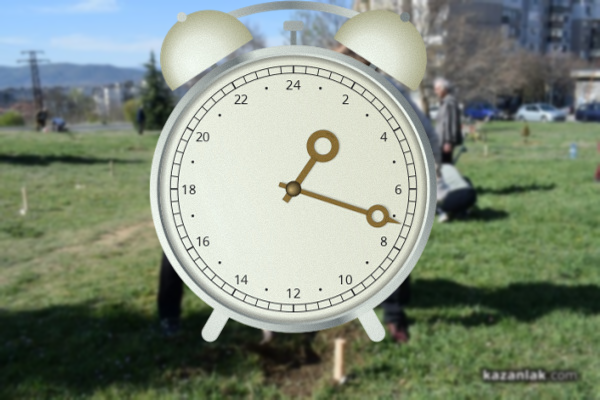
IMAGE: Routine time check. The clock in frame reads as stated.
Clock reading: 2:18
